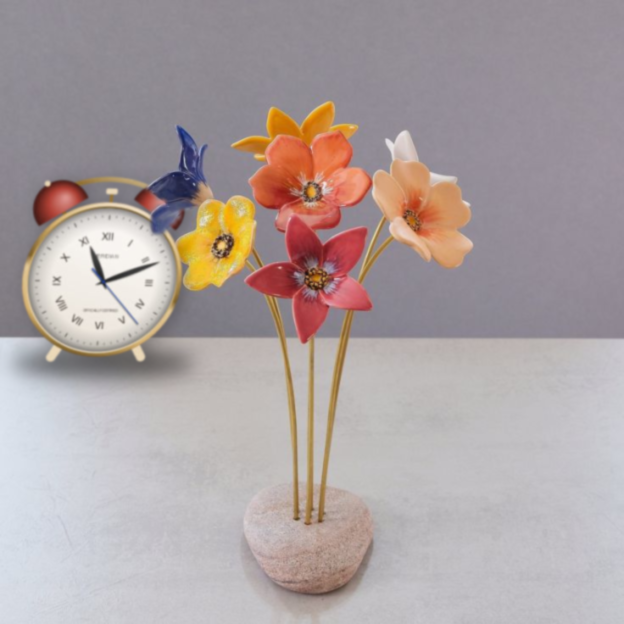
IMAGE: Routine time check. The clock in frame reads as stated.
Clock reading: 11:11:23
